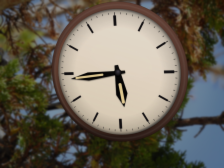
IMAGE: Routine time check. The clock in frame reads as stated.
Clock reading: 5:44
